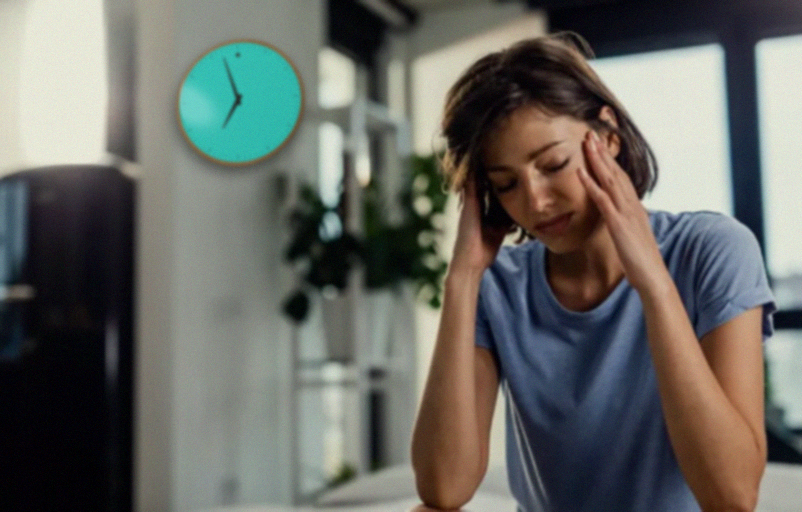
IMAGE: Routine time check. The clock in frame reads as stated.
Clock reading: 6:57
